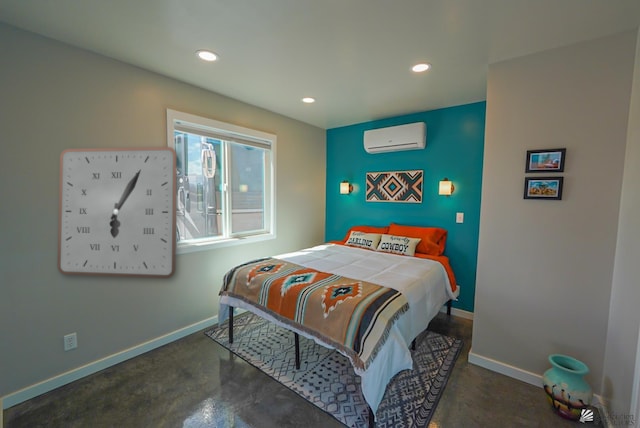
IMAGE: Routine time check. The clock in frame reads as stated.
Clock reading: 6:05
